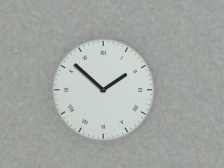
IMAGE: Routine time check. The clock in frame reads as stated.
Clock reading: 1:52
